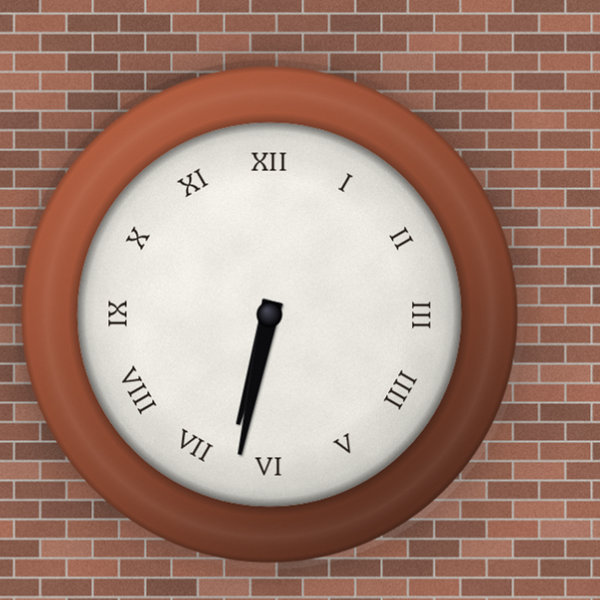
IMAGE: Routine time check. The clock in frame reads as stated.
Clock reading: 6:32
